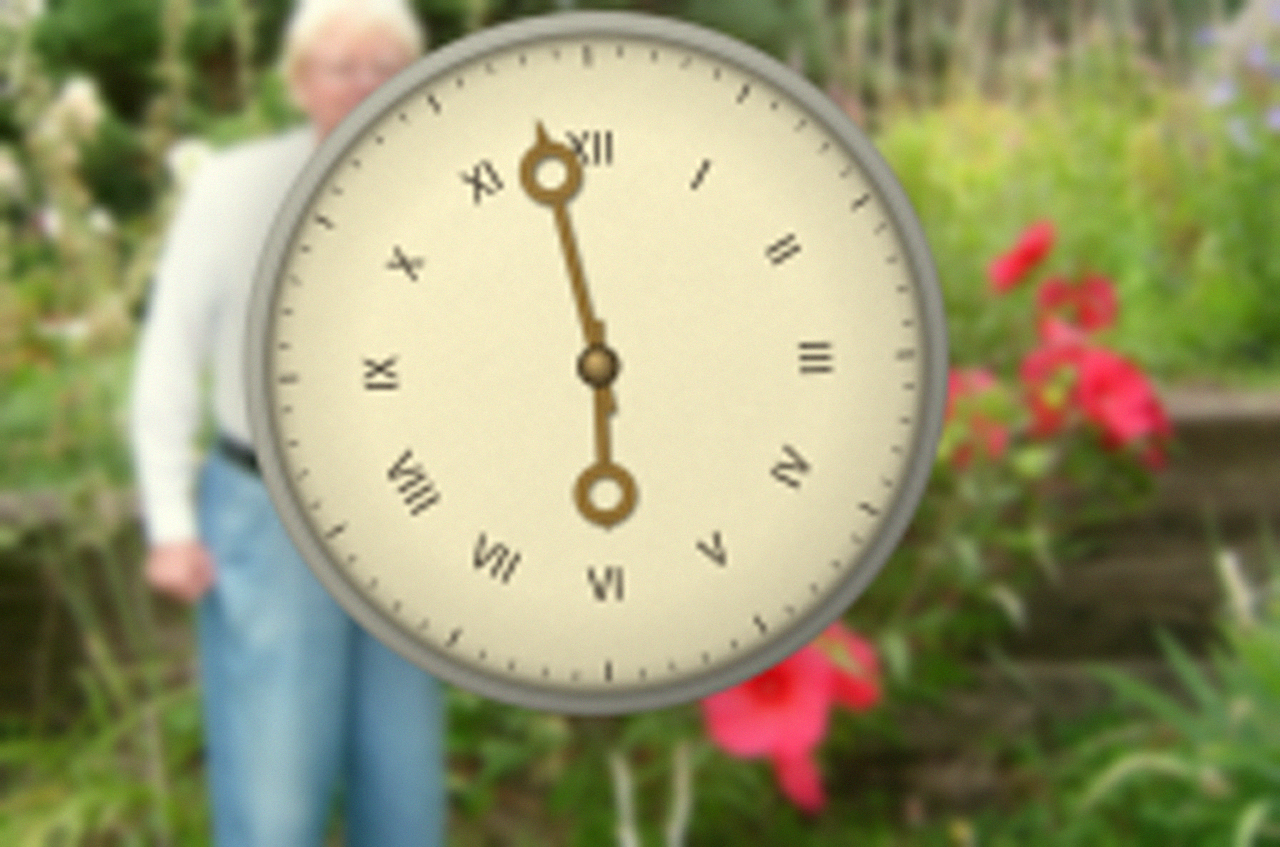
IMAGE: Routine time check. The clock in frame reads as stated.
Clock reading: 5:58
